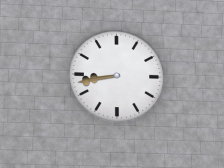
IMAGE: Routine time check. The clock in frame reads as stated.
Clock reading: 8:43
